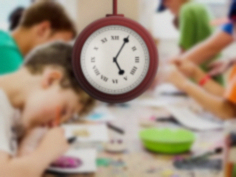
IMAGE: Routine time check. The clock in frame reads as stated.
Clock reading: 5:05
